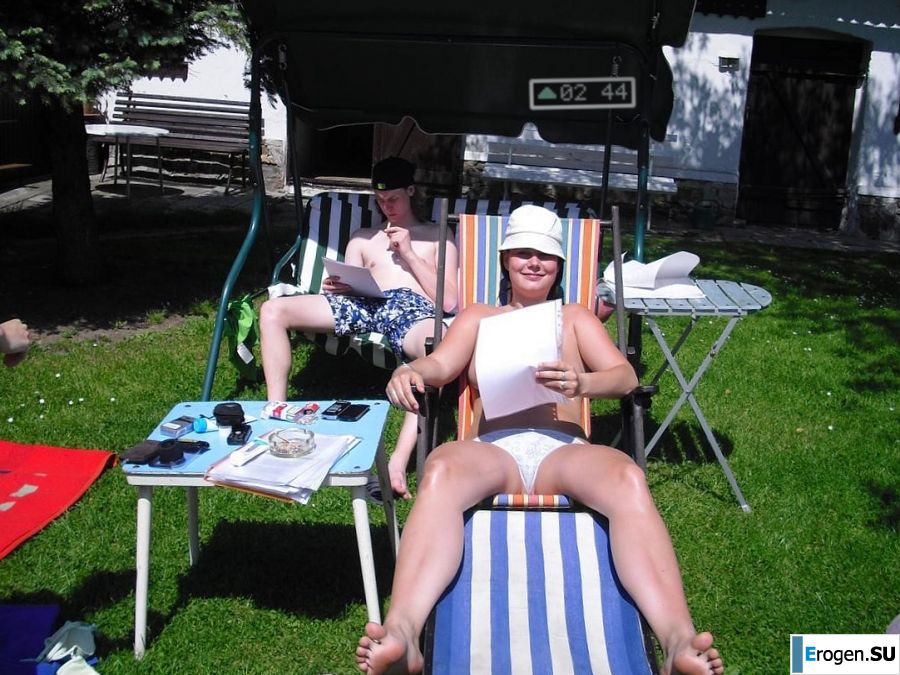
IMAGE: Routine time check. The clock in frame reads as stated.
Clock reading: 2:44
